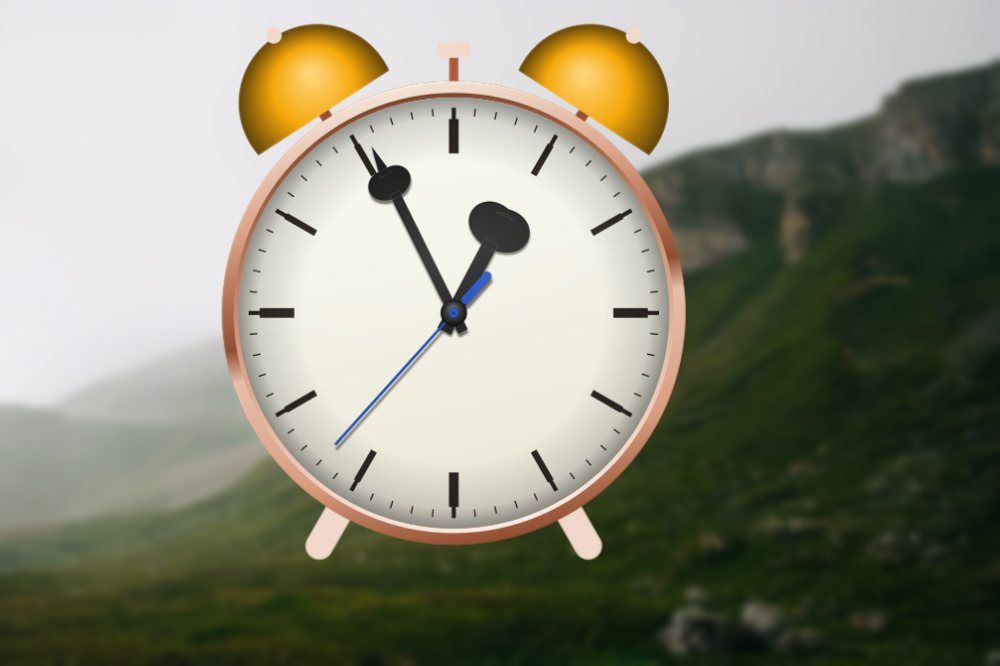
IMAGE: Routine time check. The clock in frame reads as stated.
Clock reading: 12:55:37
